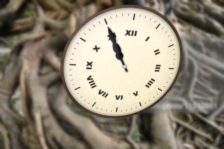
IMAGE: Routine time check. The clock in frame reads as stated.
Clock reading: 10:55
